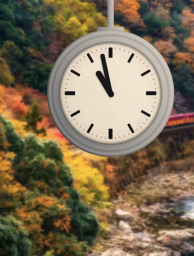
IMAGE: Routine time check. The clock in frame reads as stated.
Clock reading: 10:58
